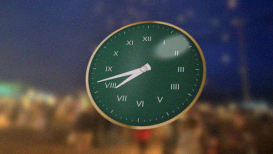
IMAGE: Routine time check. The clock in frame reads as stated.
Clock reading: 7:42
